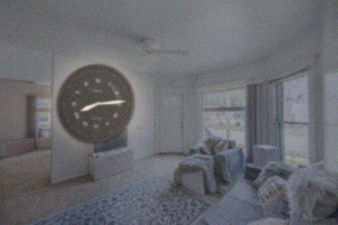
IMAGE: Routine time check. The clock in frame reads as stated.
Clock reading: 8:14
